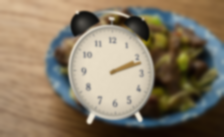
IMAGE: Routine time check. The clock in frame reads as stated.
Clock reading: 2:12
